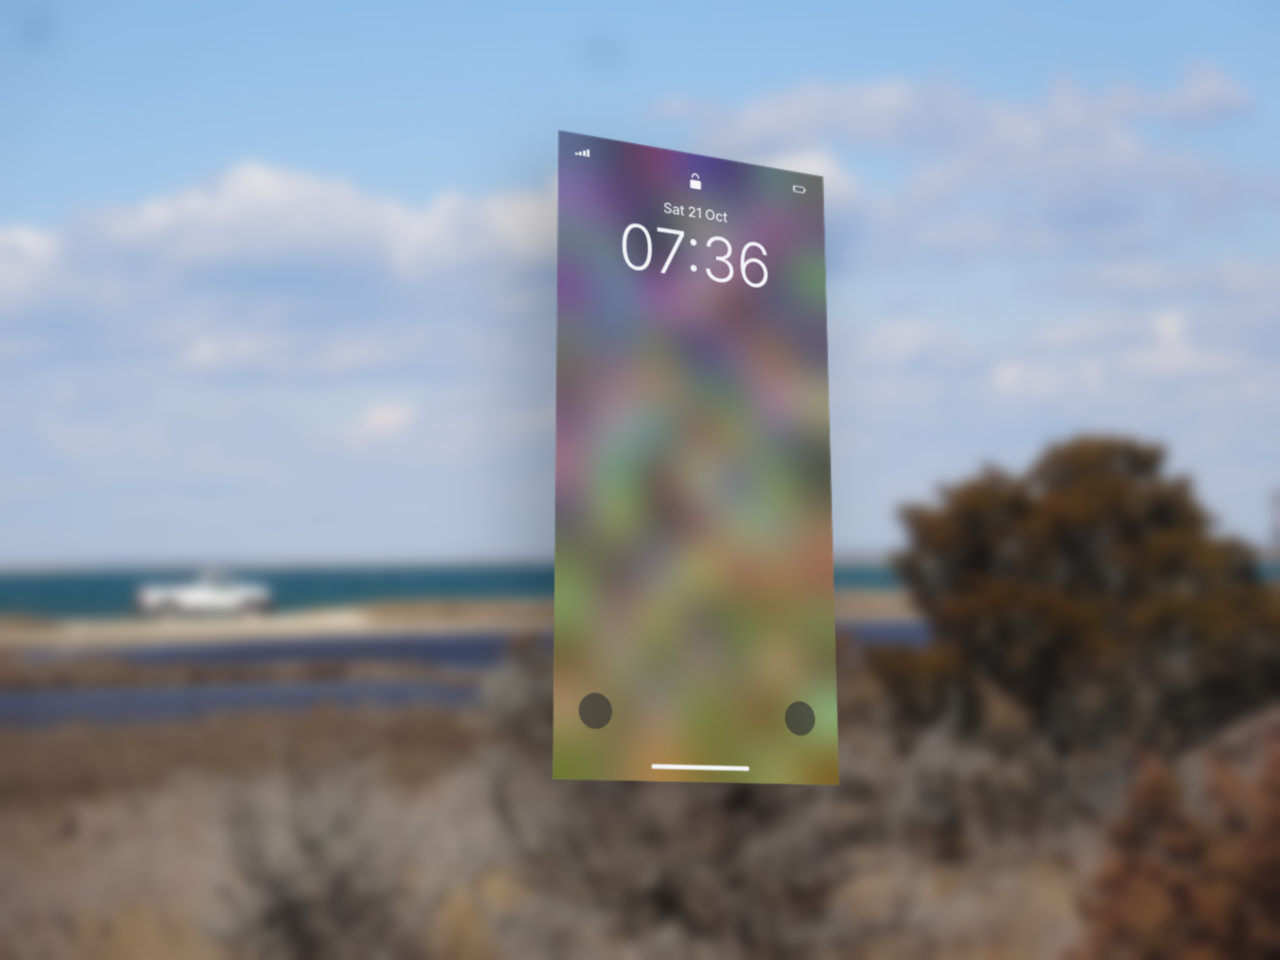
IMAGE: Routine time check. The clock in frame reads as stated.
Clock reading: 7:36
